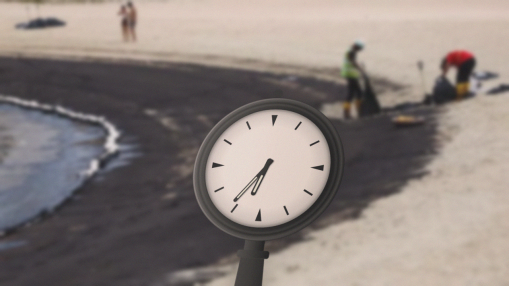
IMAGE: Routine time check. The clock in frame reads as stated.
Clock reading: 6:36
